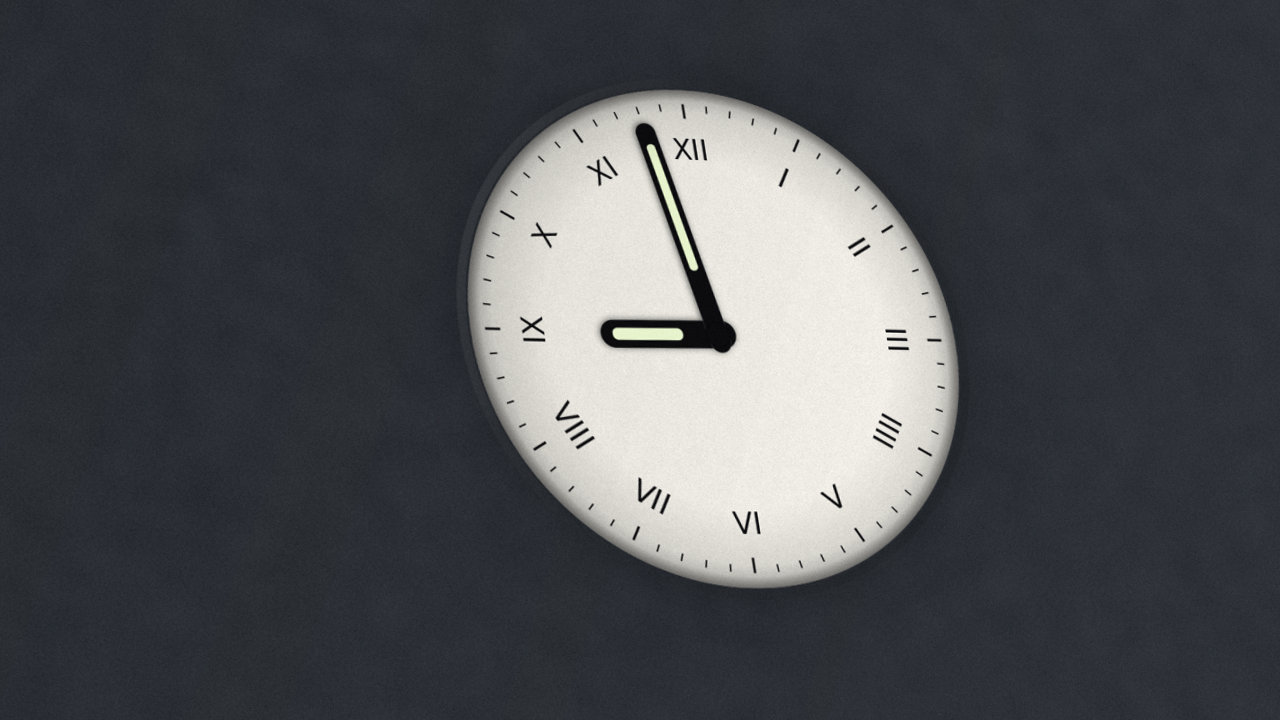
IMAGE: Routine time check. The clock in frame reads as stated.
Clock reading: 8:58
